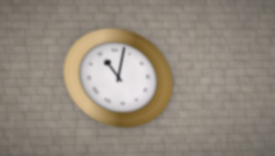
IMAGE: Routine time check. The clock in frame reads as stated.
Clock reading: 11:03
